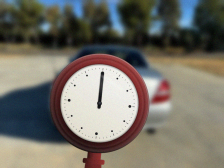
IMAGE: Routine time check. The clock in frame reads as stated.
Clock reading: 12:00
